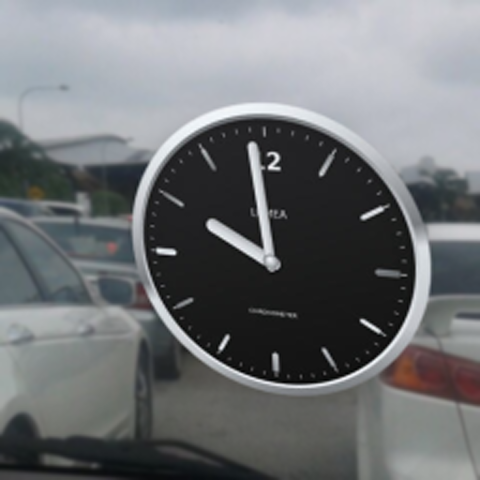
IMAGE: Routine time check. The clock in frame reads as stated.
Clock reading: 9:59
